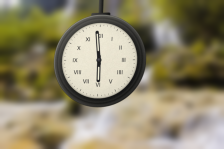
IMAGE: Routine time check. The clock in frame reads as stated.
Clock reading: 5:59
